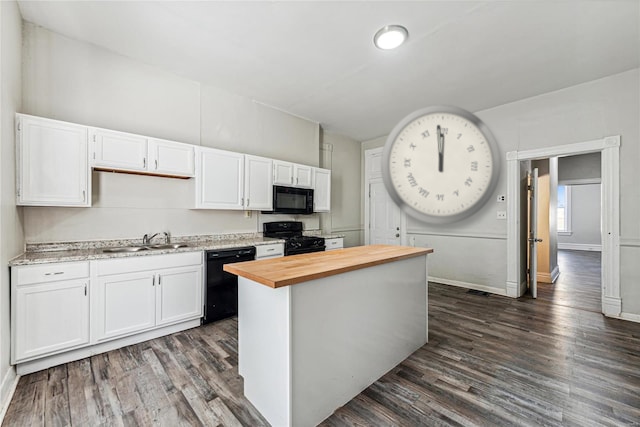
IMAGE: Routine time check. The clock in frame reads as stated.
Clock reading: 11:59
